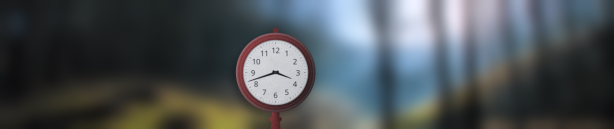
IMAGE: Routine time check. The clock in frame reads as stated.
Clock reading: 3:42
